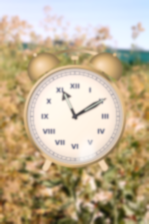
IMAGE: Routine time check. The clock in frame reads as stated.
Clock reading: 11:10
